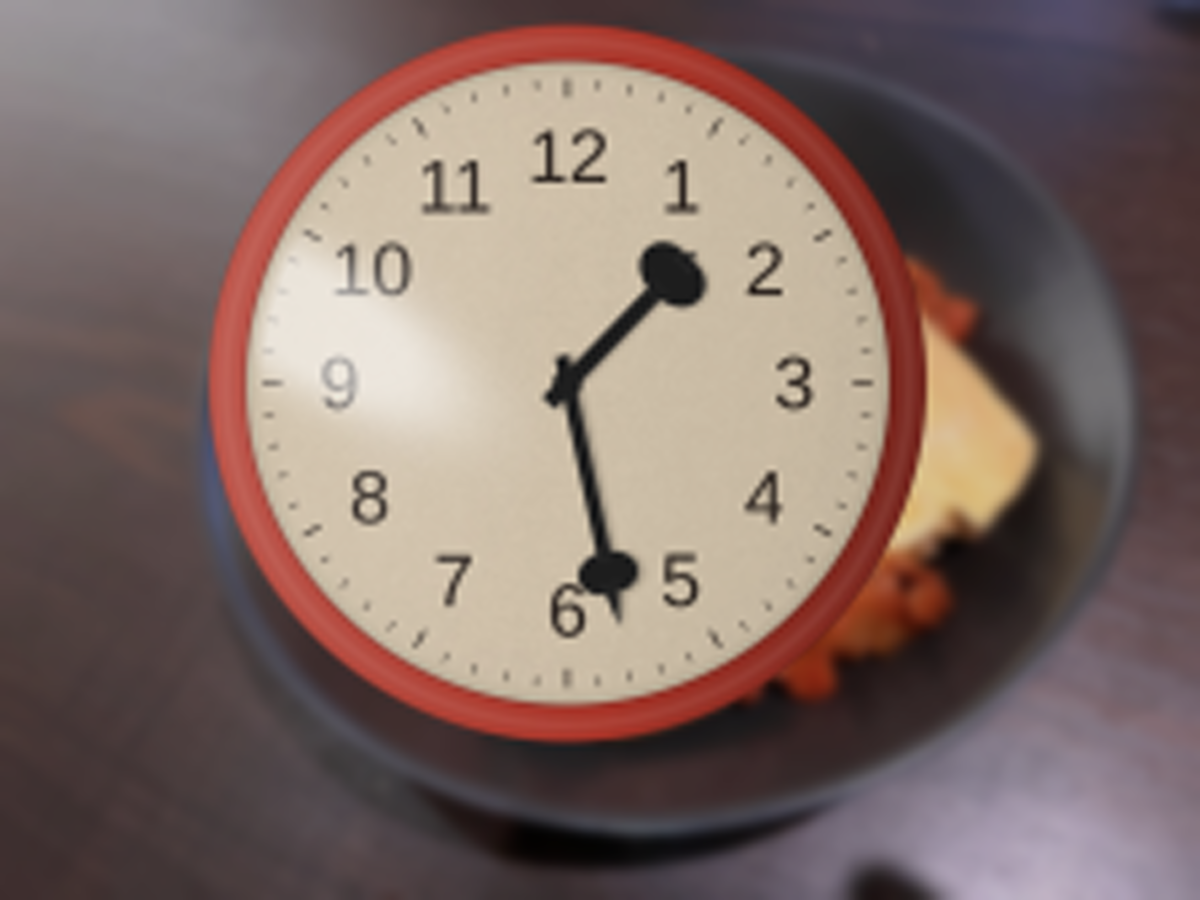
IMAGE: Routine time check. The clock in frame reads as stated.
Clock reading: 1:28
